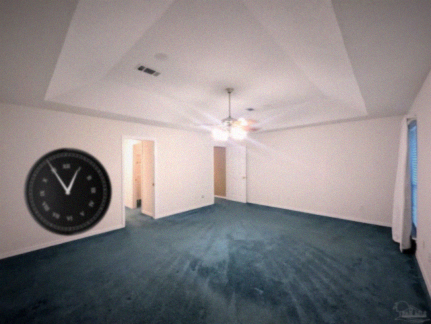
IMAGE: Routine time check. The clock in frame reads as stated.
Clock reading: 12:55
